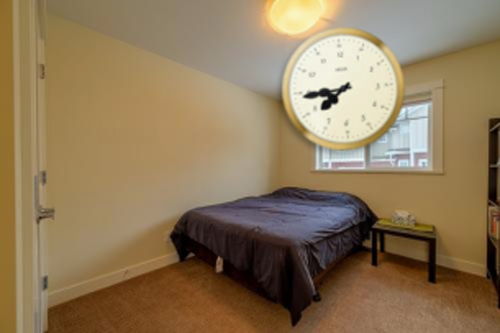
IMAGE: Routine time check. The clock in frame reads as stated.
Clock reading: 7:44
